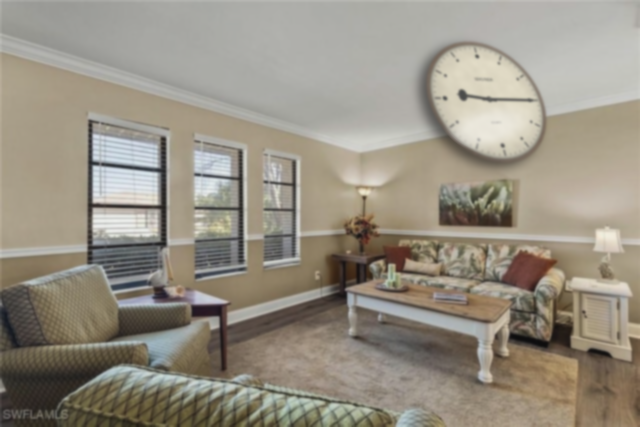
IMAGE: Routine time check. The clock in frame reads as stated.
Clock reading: 9:15
